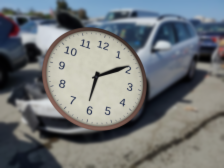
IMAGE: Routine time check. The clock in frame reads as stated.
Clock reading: 6:09
